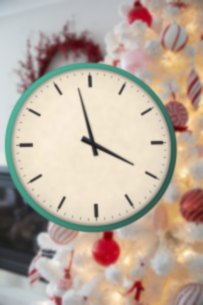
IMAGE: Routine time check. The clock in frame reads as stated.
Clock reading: 3:58
